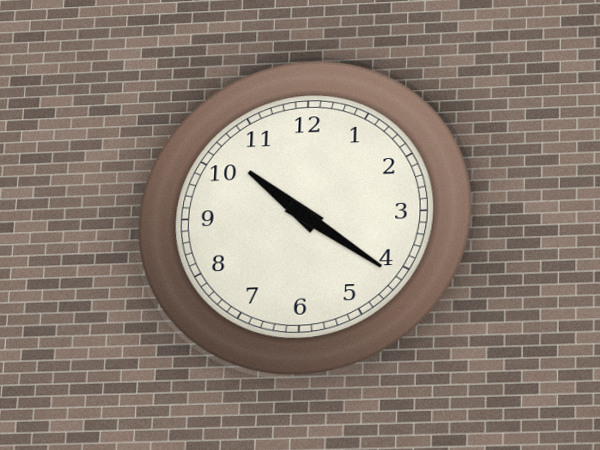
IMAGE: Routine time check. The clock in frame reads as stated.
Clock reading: 10:21
